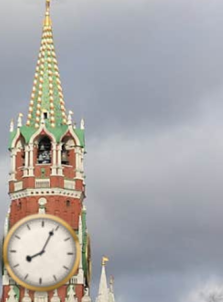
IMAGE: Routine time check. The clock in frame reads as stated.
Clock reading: 8:04
